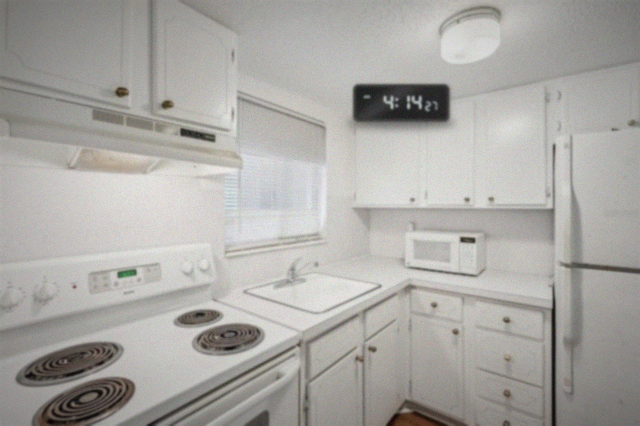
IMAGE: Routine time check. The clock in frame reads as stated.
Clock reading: 4:14
